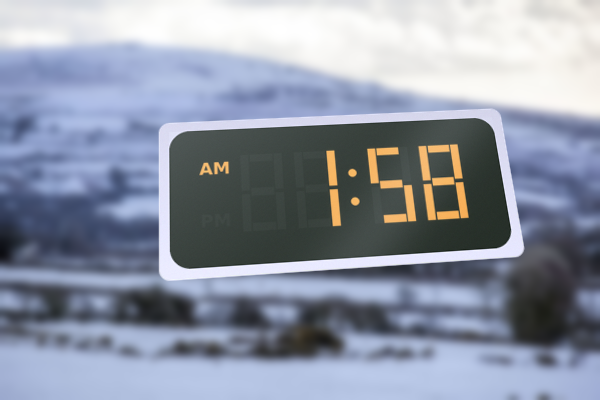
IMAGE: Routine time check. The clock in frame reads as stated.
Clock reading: 1:58
